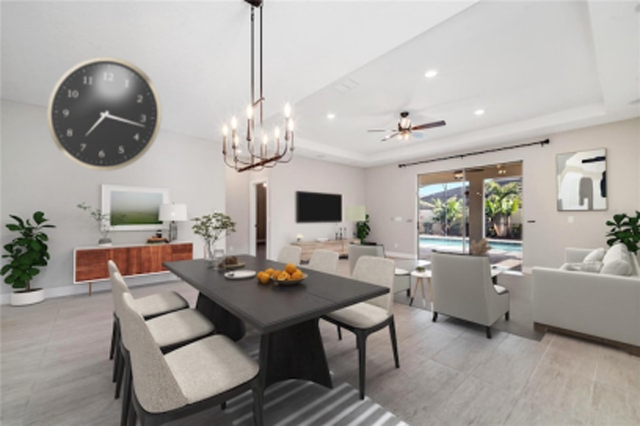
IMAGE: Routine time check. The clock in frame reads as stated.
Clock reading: 7:17
